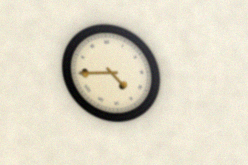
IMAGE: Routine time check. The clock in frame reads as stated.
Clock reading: 4:45
